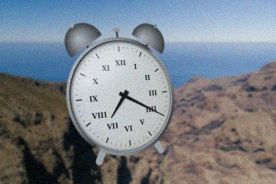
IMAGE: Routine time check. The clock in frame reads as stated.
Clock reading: 7:20
